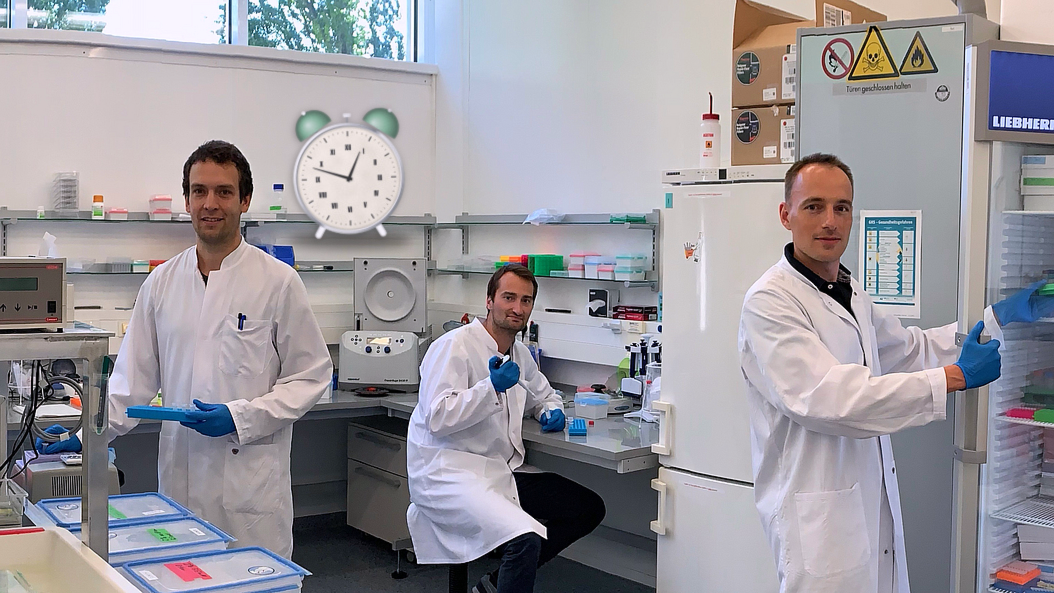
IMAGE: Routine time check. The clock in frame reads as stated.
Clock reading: 12:48
